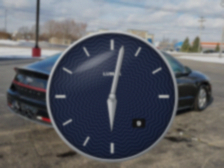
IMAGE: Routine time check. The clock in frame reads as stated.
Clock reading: 6:02
